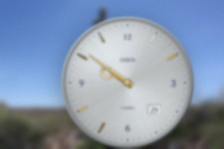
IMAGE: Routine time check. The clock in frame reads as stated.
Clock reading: 9:51
